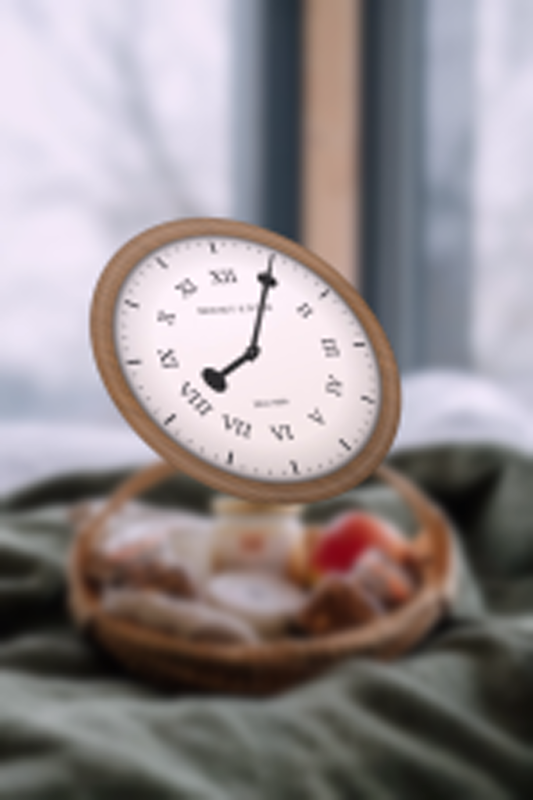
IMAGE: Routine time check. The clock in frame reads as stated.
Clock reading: 8:05
